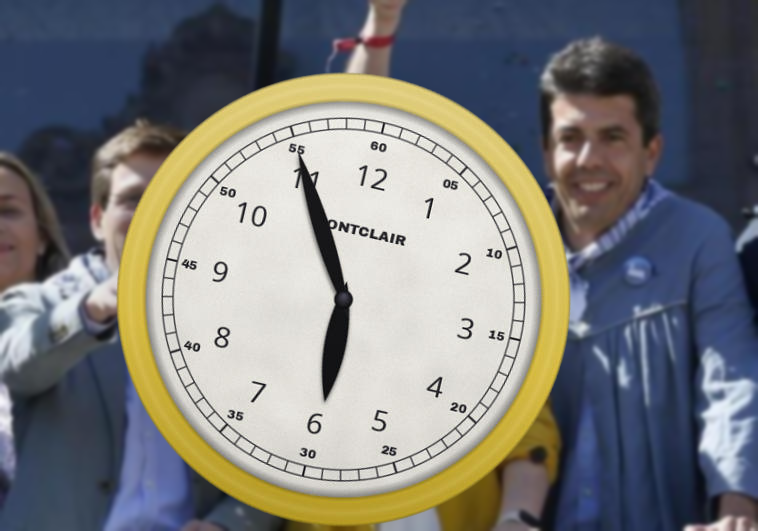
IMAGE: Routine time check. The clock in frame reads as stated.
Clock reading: 5:55
